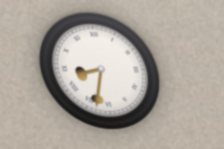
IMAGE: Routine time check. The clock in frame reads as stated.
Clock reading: 8:33
